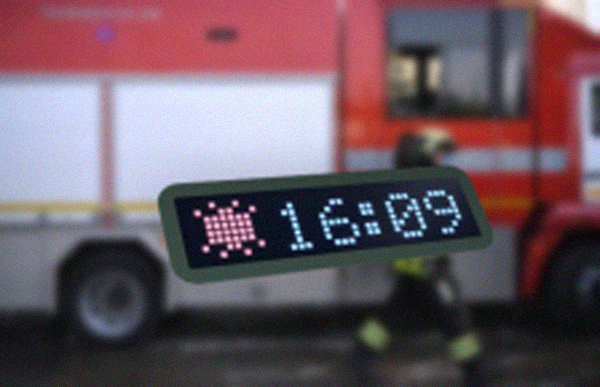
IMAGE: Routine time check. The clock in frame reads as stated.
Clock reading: 16:09
